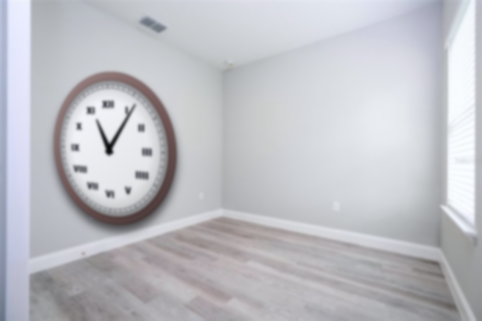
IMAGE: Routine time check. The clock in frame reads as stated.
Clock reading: 11:06
